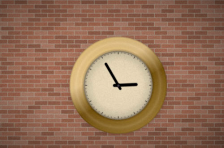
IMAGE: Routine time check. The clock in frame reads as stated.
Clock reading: 2:55
